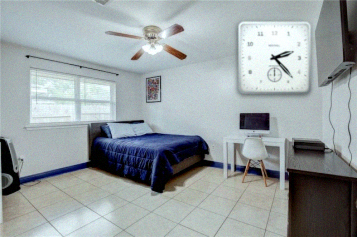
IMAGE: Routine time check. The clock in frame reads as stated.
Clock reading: 2:23
